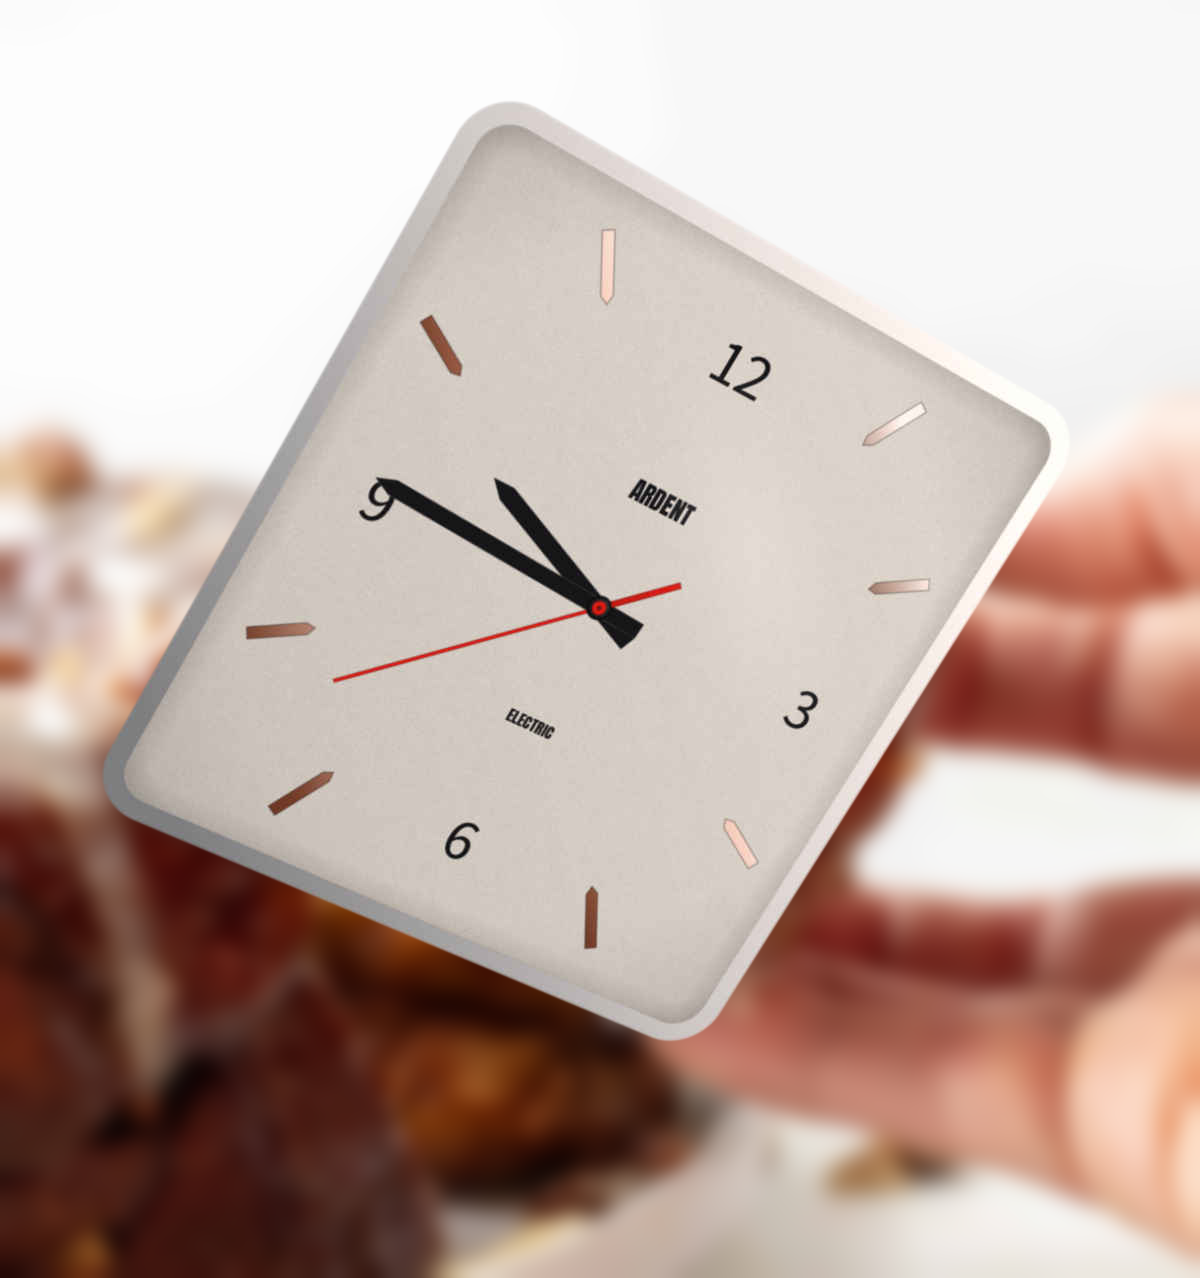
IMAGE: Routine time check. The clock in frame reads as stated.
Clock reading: 9:45:38
